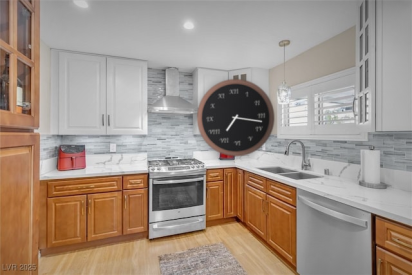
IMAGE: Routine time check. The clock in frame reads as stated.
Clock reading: 7:17
